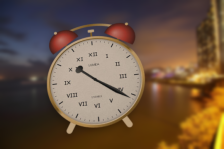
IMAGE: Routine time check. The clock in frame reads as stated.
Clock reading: 10:21
